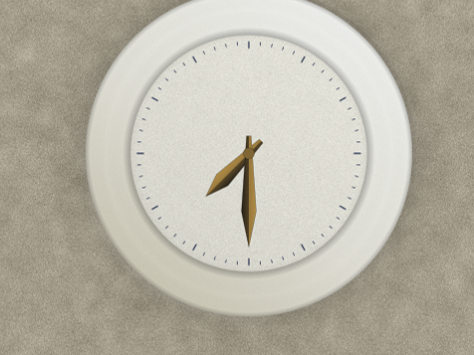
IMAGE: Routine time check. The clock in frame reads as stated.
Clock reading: 7:30
